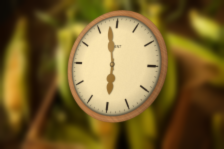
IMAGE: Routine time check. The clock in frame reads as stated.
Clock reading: 5:58
